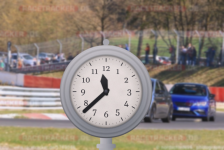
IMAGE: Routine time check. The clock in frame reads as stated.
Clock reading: 11:38
